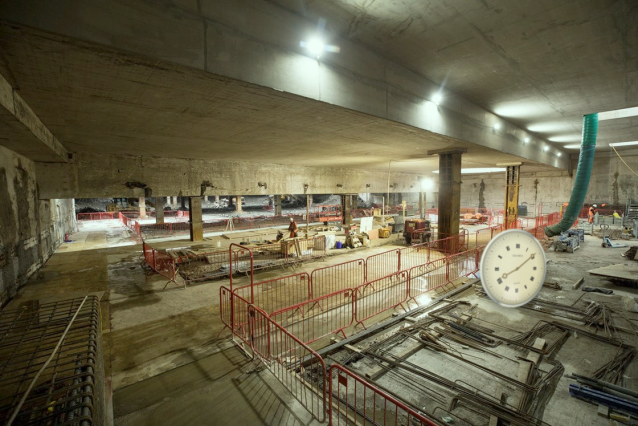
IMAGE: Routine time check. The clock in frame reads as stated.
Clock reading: 8:09
